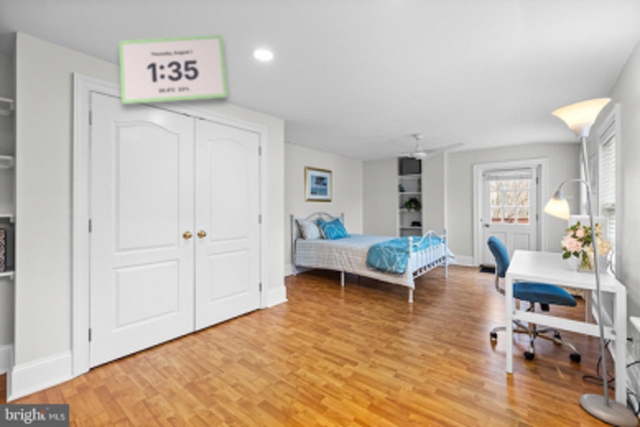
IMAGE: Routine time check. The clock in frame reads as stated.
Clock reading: 1:35
